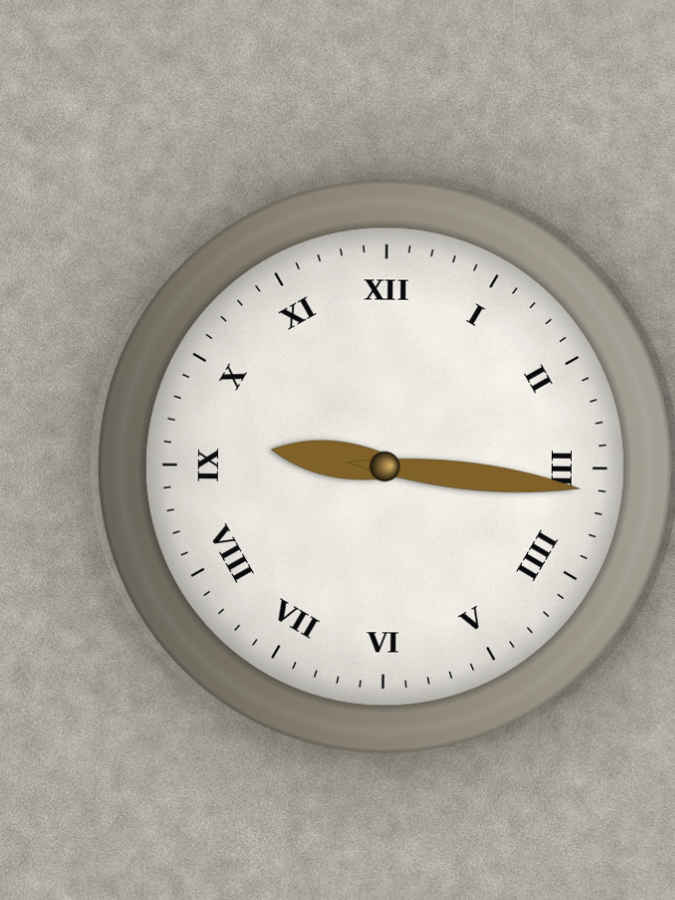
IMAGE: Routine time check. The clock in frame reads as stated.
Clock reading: 9:16
